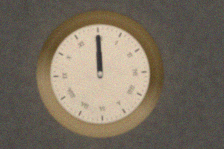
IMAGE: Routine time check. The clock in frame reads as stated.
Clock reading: 12:00
